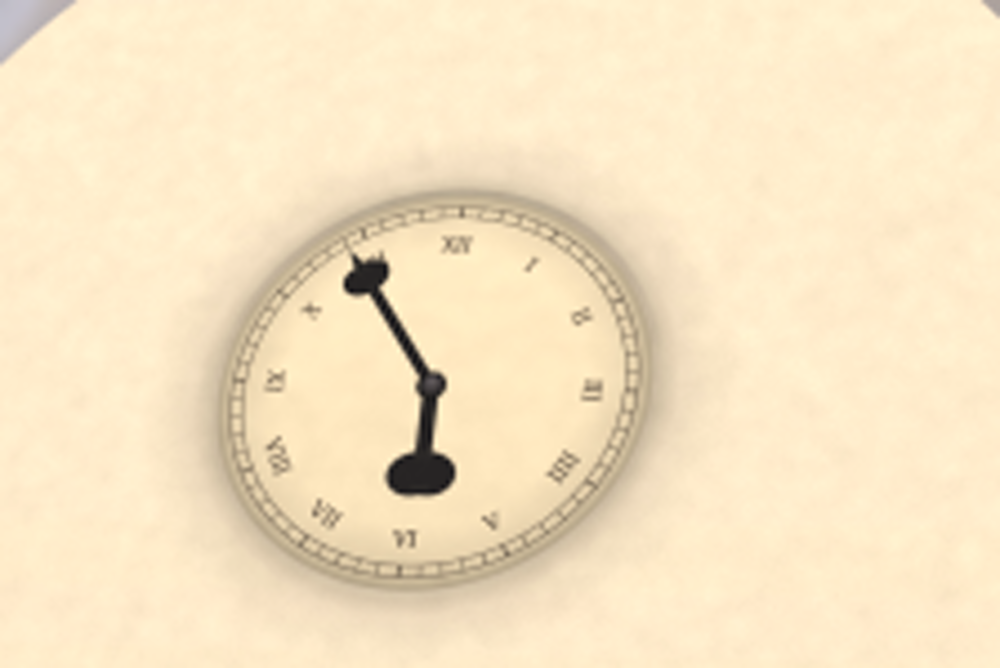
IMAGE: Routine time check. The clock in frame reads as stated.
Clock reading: 5:54
